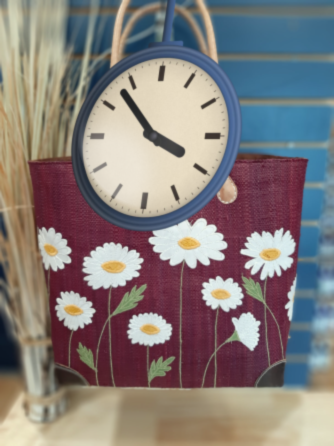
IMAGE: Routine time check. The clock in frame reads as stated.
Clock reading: 3:53
